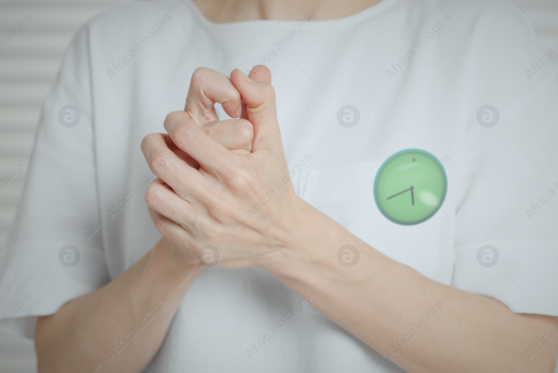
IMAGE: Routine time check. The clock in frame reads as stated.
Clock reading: 5:41
